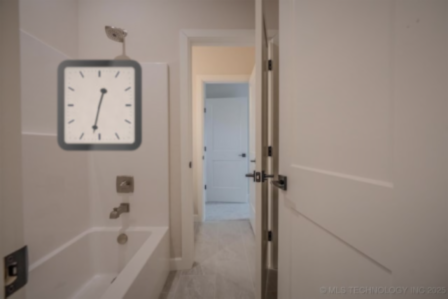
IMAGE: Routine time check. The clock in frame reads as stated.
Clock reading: 12:32
